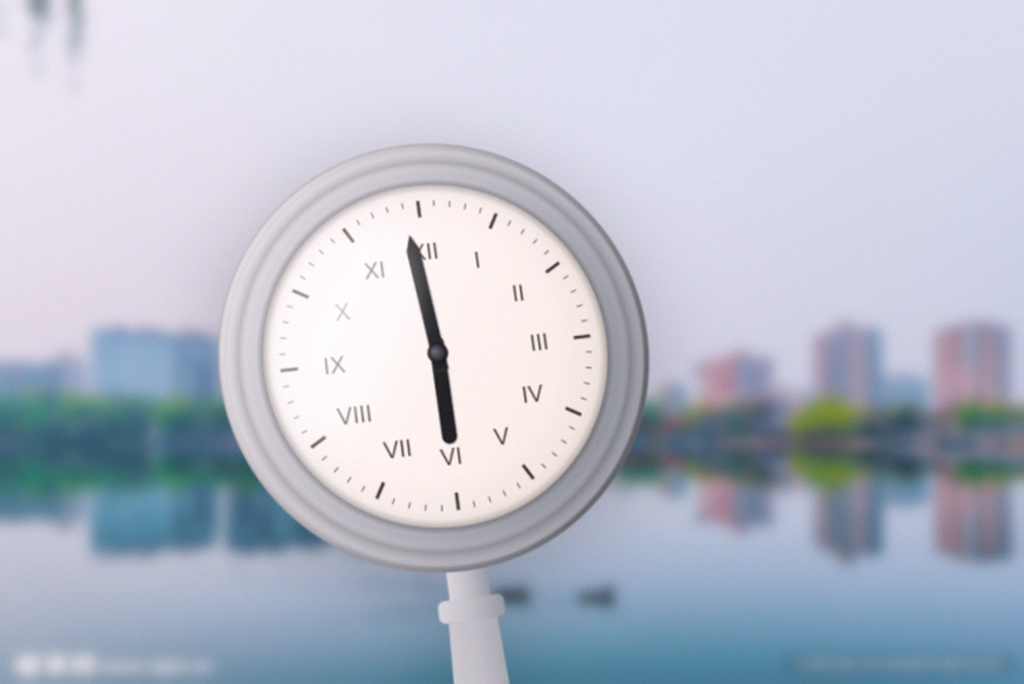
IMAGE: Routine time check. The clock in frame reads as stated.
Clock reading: 5:59
